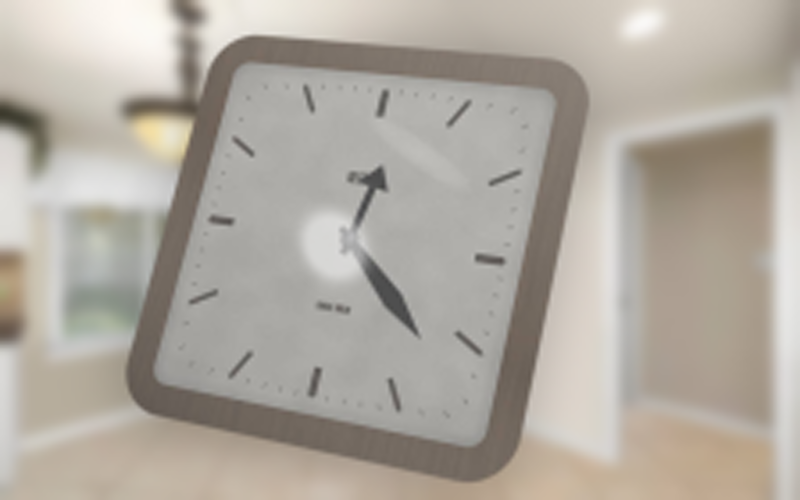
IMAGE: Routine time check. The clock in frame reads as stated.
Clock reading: 12:22
